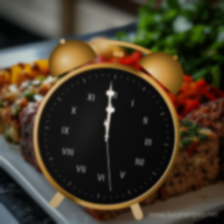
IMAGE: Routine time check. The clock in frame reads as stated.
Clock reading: 11:59:28
